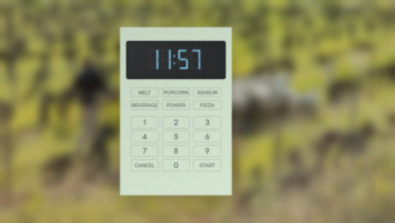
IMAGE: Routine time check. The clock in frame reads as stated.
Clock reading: 11:57
